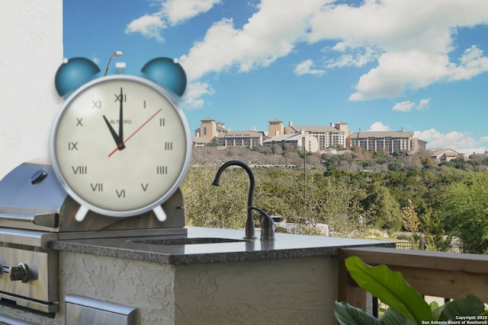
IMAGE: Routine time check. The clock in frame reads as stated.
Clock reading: 11:00:08
